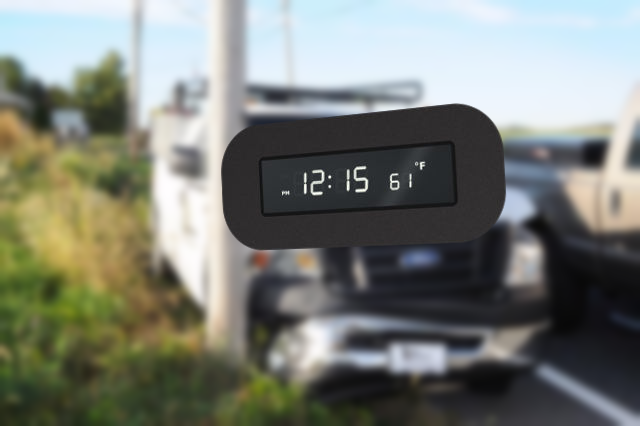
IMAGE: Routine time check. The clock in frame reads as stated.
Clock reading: 12:15
